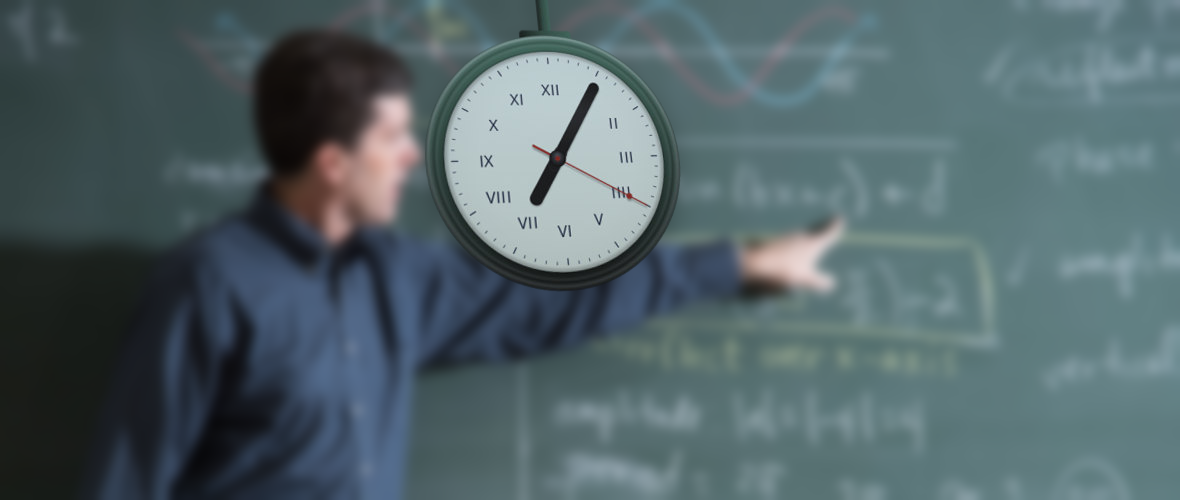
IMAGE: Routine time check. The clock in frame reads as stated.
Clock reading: 7:05:20
